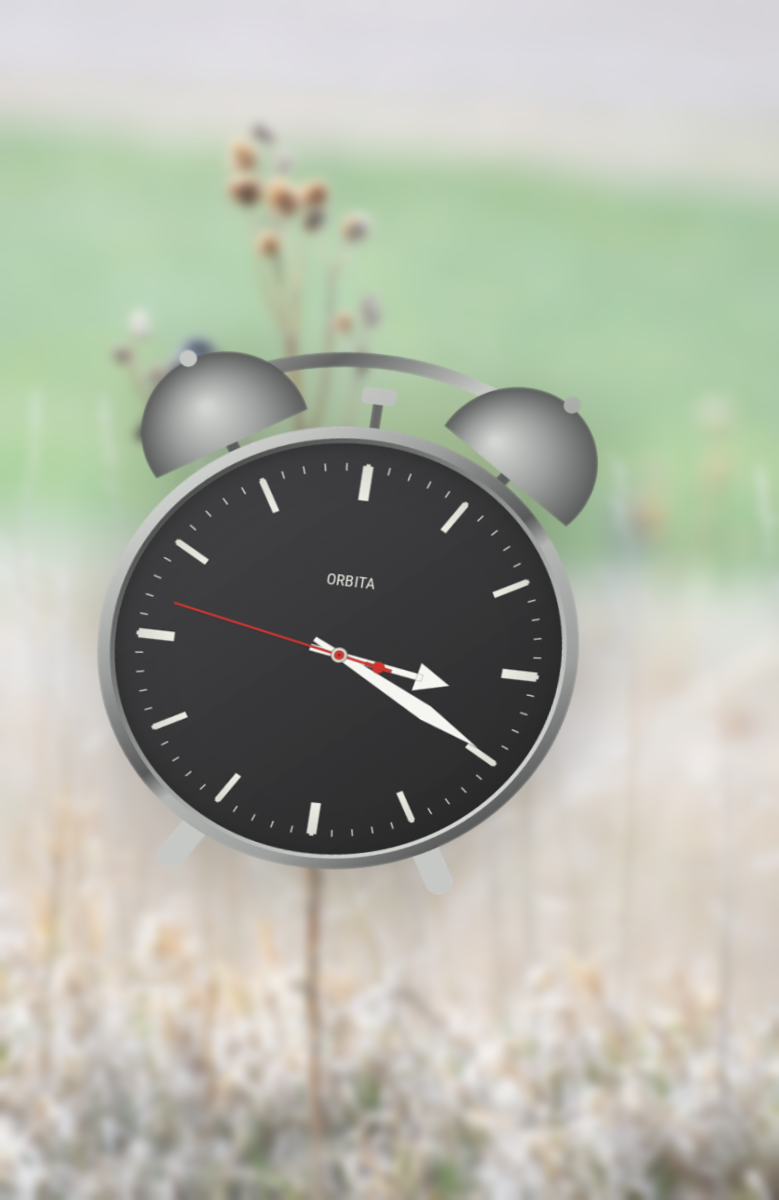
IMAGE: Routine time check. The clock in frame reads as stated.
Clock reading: 3:19:47
